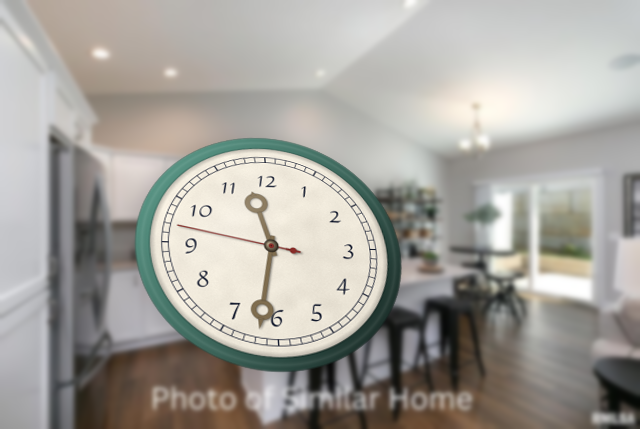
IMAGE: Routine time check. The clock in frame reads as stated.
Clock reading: 11:31:47
